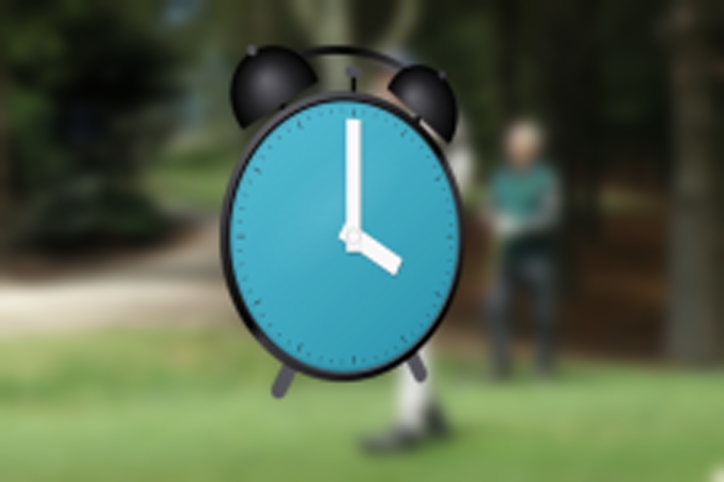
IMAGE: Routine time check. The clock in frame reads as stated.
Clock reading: 4:00
